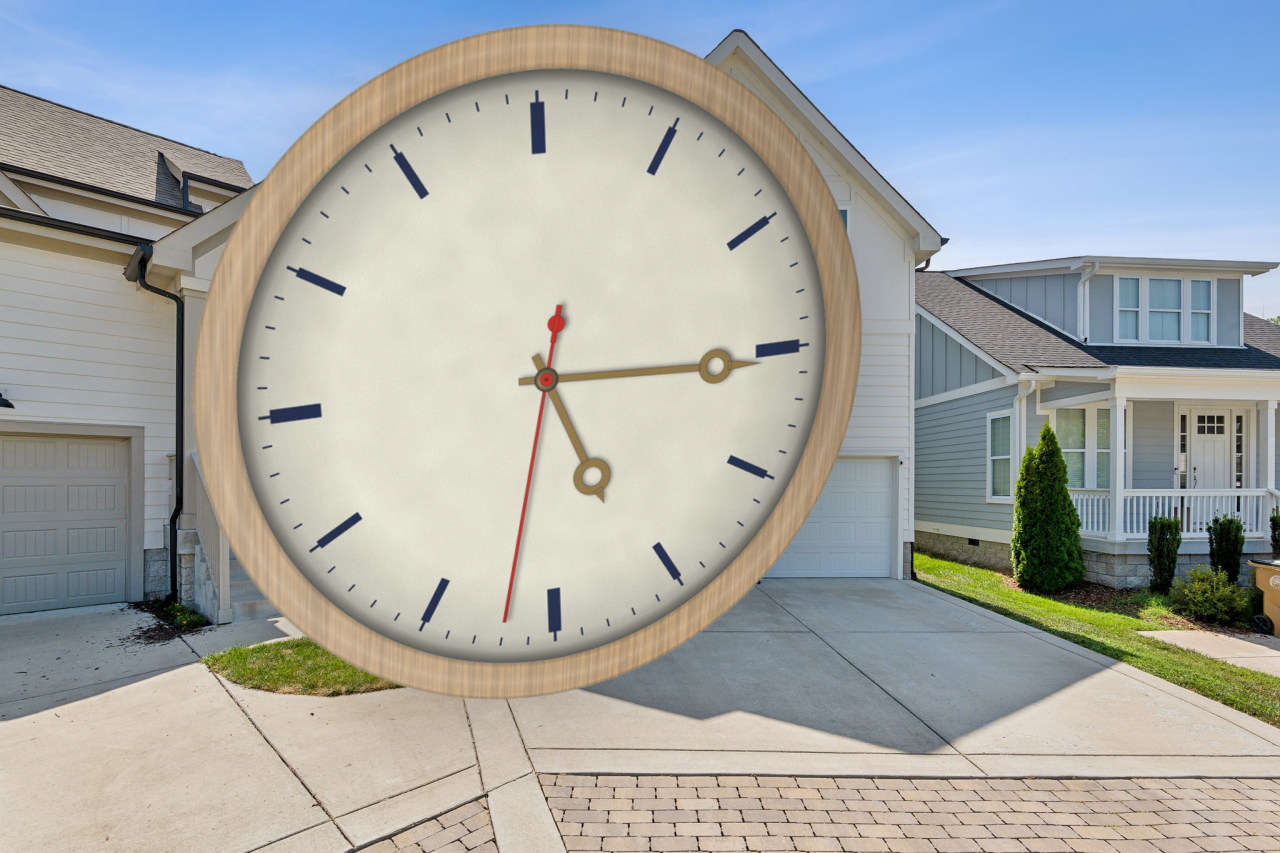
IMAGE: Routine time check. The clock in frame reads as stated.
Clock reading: 5:15:32
